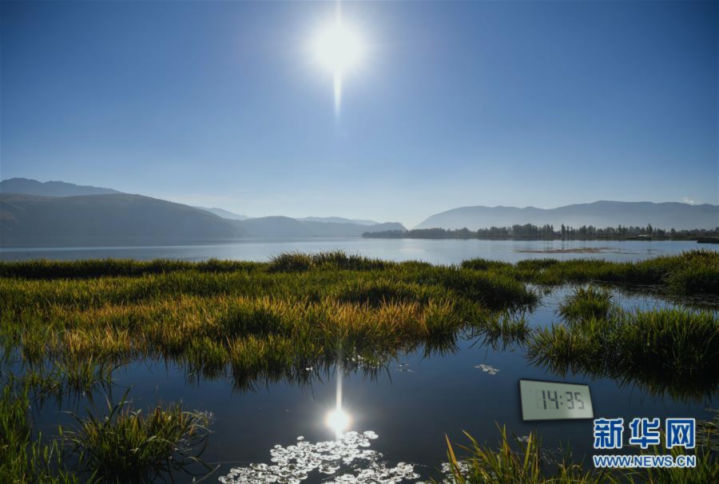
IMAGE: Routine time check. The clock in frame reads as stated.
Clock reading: 14:35
